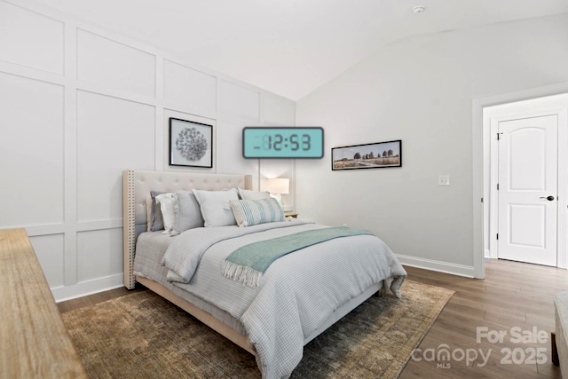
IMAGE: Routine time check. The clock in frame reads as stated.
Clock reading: 12:53
